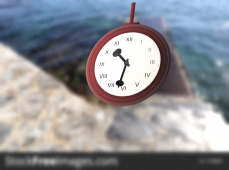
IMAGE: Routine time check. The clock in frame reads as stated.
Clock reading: 10:32
